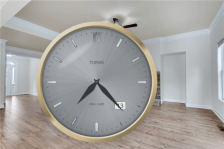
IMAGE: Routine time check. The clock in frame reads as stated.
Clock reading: 7:23
